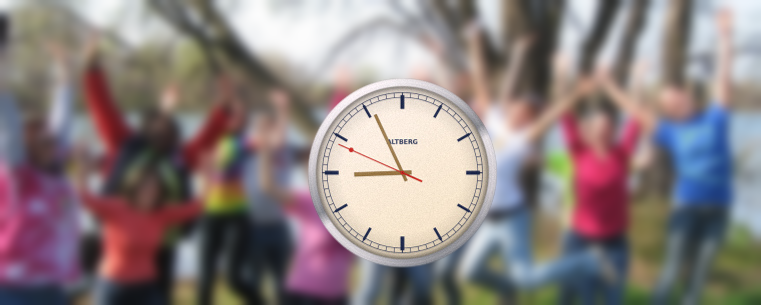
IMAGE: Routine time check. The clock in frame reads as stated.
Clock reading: 8:55:49
